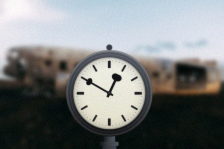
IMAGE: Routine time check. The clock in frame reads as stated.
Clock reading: 12:50
